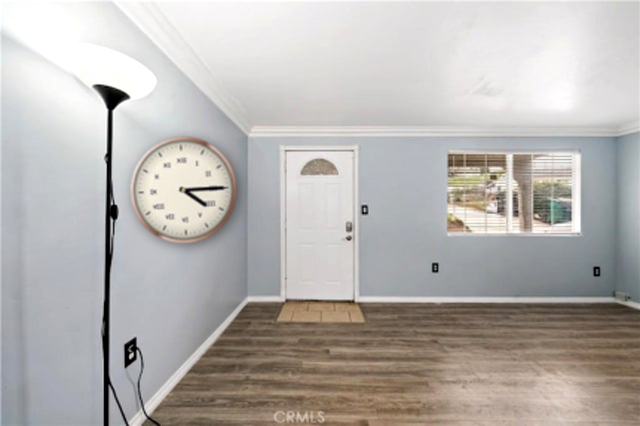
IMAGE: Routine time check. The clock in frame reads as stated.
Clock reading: 4:15
